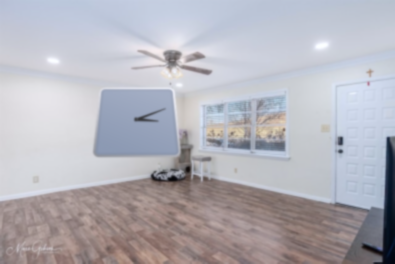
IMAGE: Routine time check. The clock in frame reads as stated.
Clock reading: 3:11
